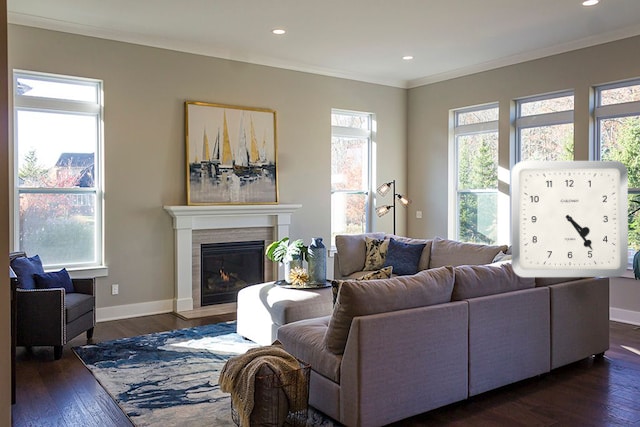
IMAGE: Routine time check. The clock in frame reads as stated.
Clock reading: 4:24
